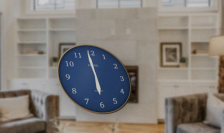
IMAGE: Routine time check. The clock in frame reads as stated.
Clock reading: 5:59
